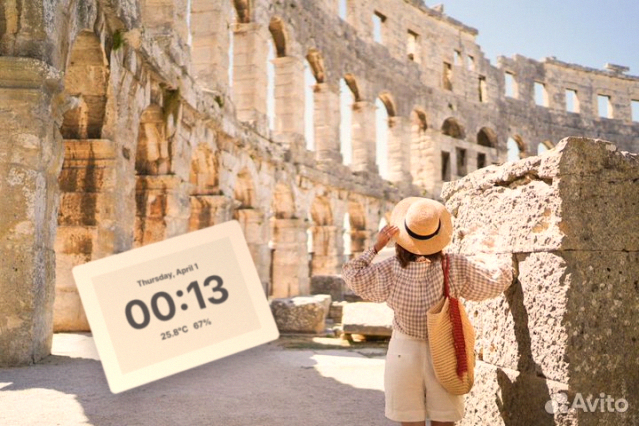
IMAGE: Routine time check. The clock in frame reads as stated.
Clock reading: 0:13
